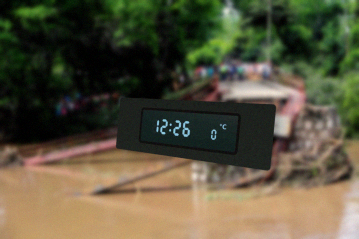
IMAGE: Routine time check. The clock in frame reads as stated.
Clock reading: 12:26
